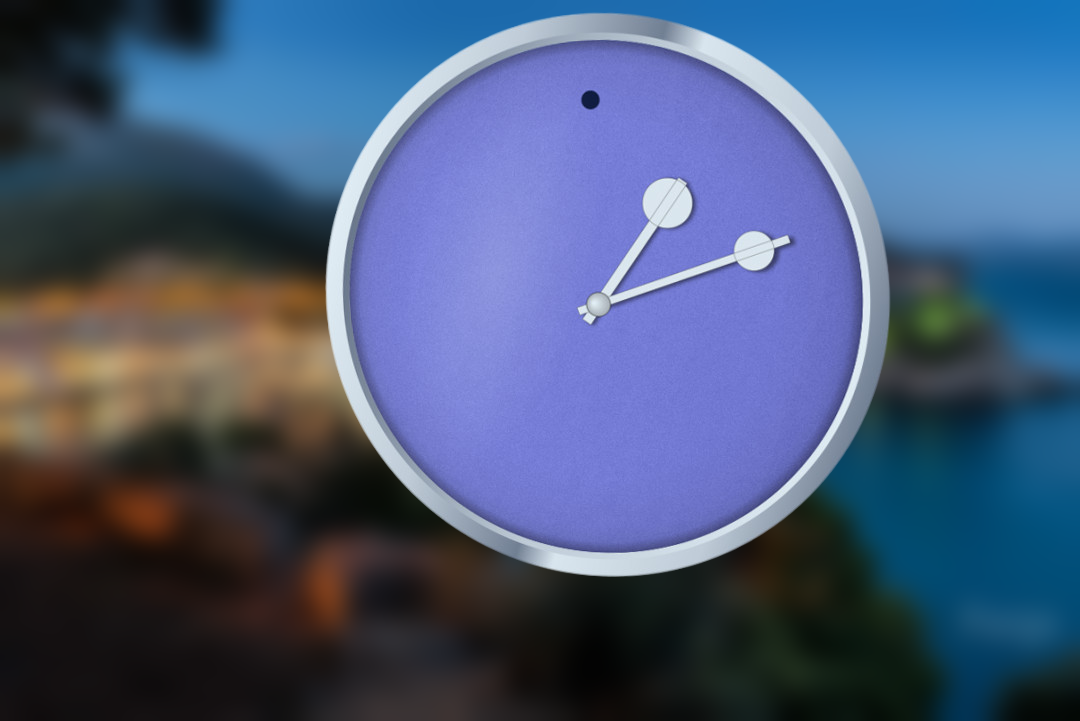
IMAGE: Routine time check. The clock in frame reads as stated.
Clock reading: 1:12
